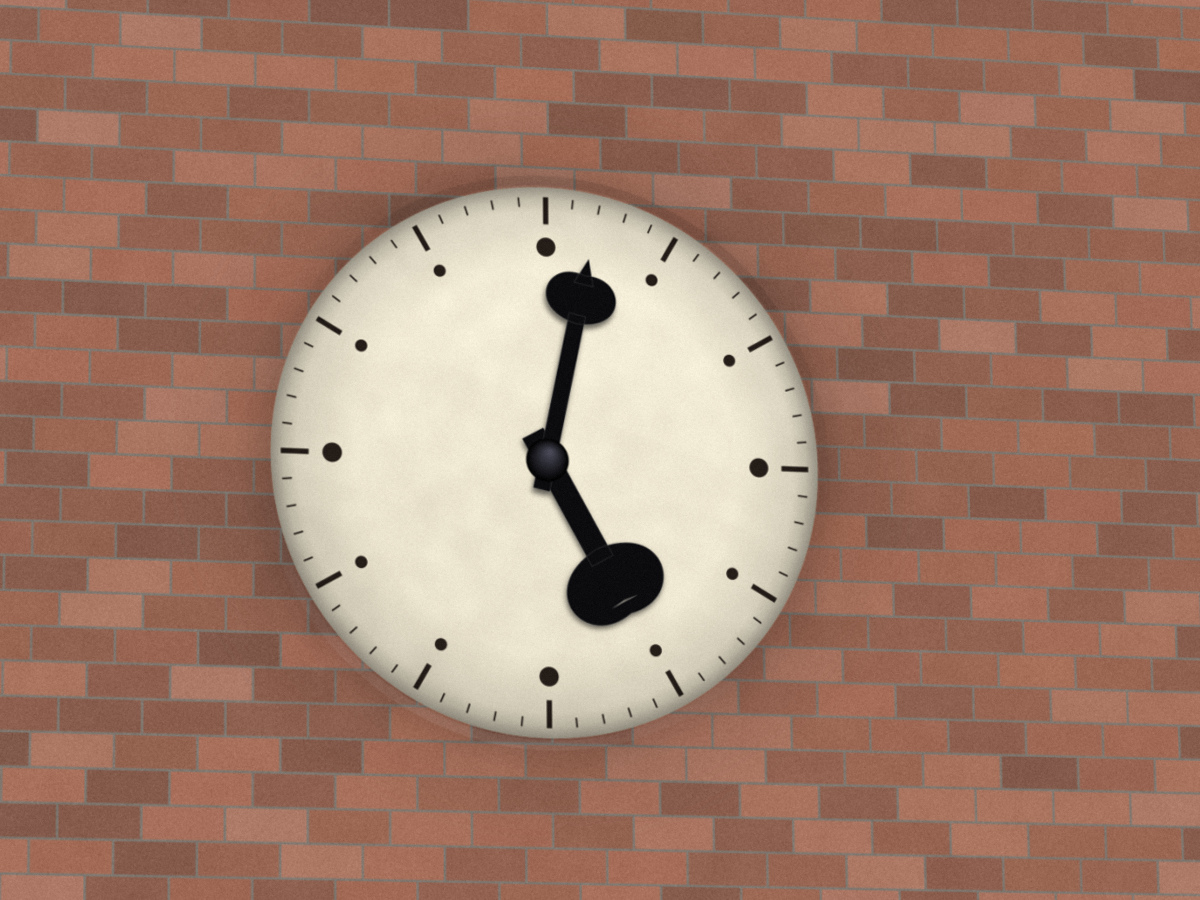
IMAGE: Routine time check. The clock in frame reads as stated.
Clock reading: 5:02
